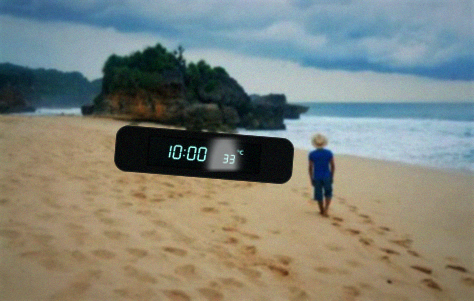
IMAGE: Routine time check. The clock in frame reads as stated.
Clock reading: 10:00
